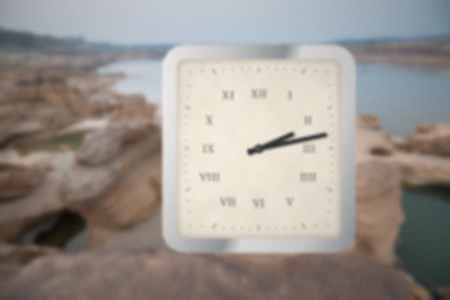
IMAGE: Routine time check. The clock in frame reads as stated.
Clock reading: 2:13
